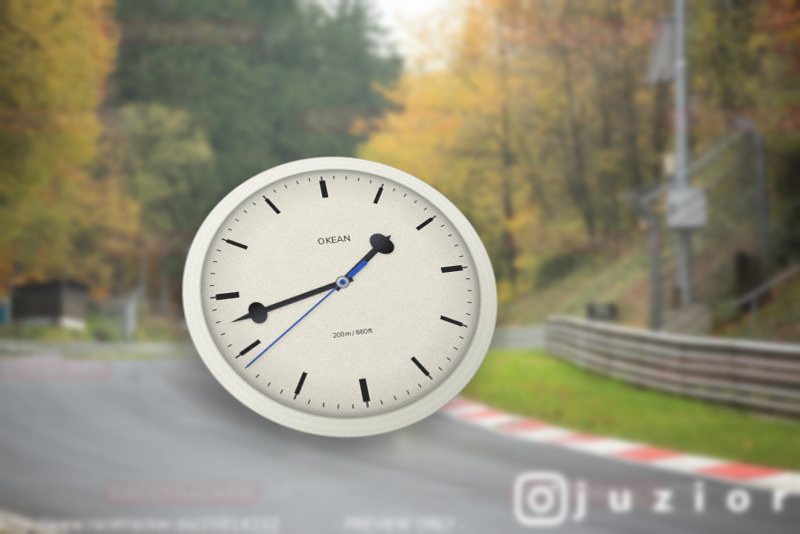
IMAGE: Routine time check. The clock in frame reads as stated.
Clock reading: 1:42:39
